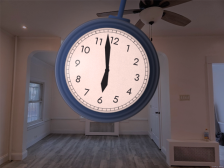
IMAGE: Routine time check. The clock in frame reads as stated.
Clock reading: 5:58
